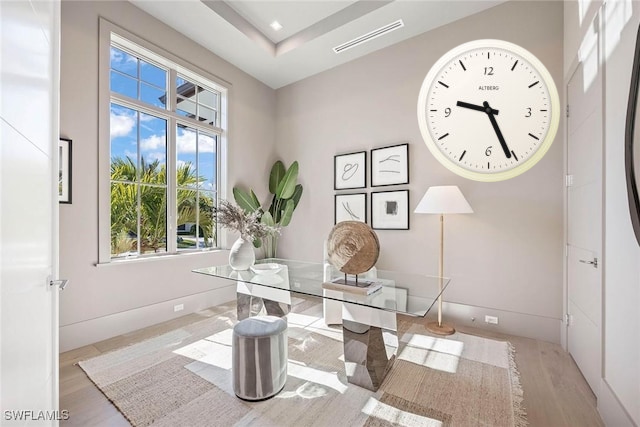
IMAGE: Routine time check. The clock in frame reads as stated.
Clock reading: 9:26
